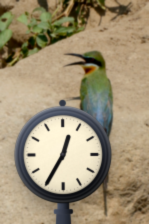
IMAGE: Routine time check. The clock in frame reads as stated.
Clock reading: 12:35
